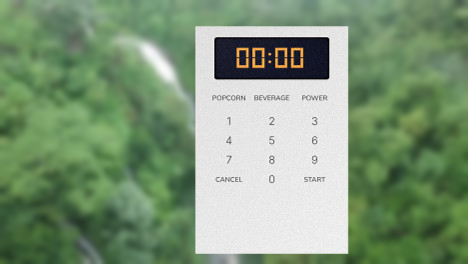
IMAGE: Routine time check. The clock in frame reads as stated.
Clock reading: 0:00
